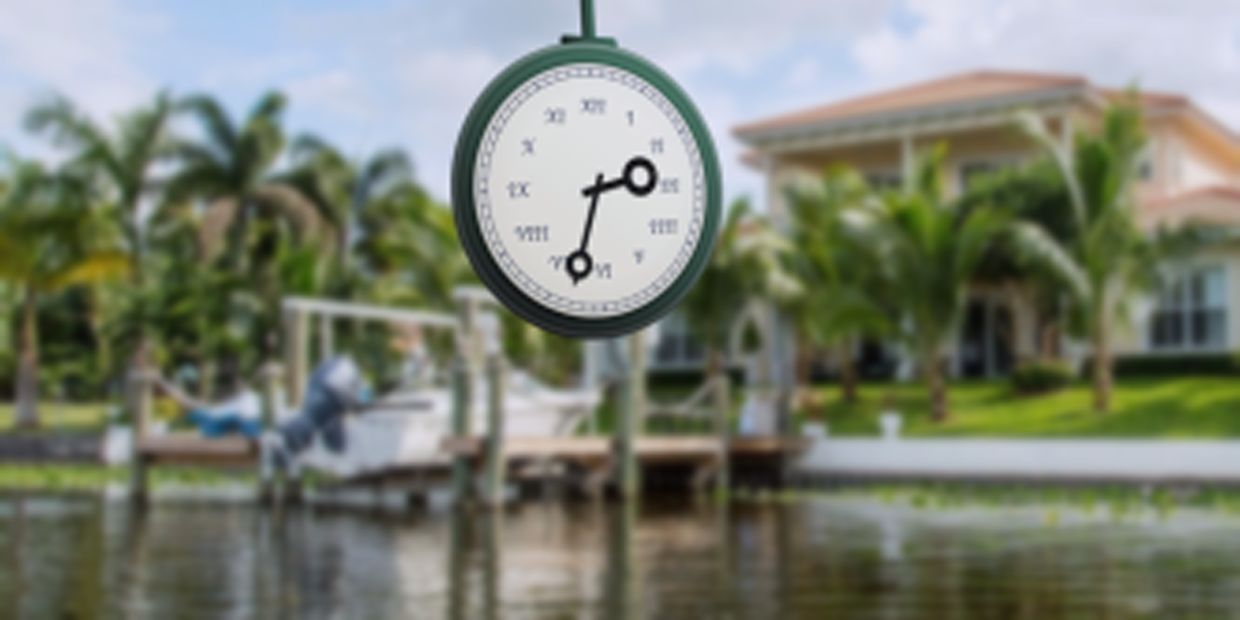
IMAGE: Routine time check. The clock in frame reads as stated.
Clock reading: 2:33
